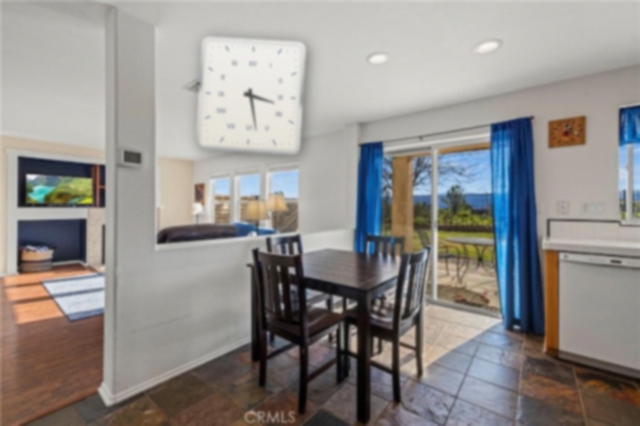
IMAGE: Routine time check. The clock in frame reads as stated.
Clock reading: 3:28
